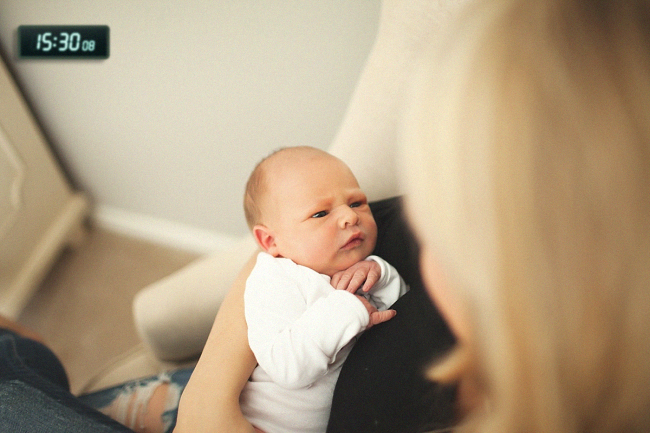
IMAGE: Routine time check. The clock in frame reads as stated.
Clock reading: 15:30
